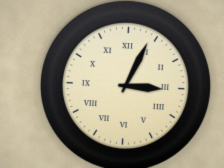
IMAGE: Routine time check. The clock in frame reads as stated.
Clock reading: 3:04
